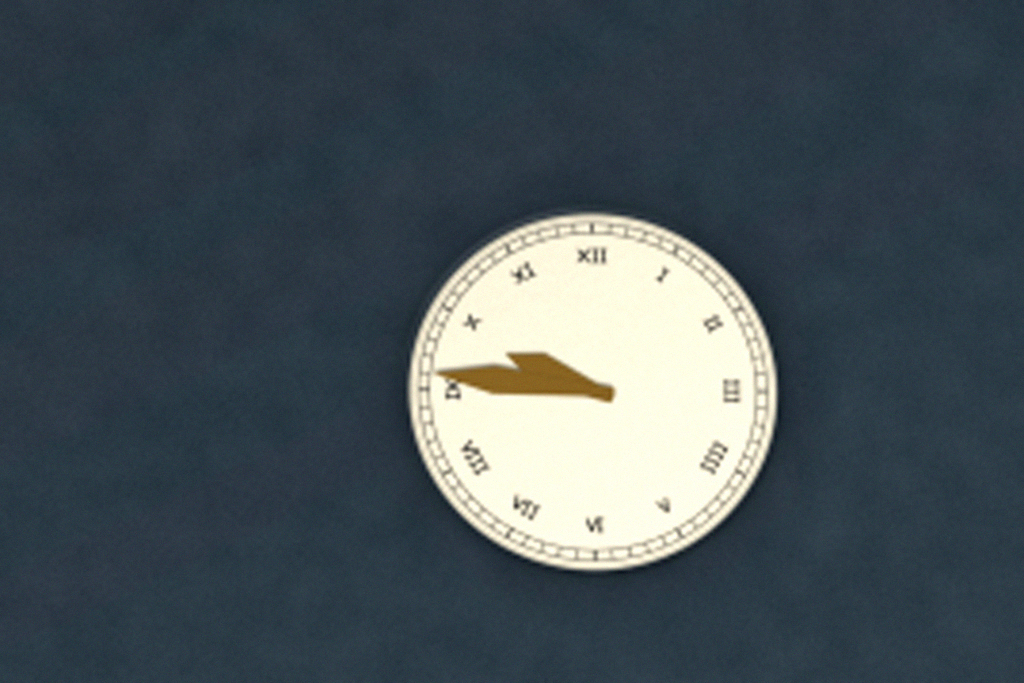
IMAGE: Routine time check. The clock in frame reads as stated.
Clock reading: 9:46
